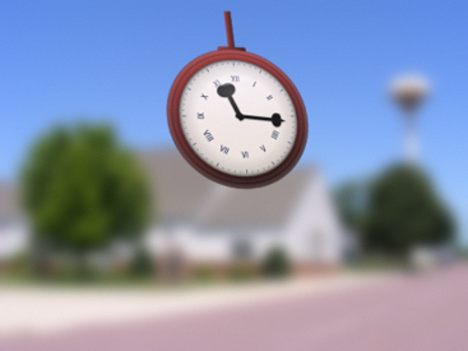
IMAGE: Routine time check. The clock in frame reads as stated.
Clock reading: 11:16
